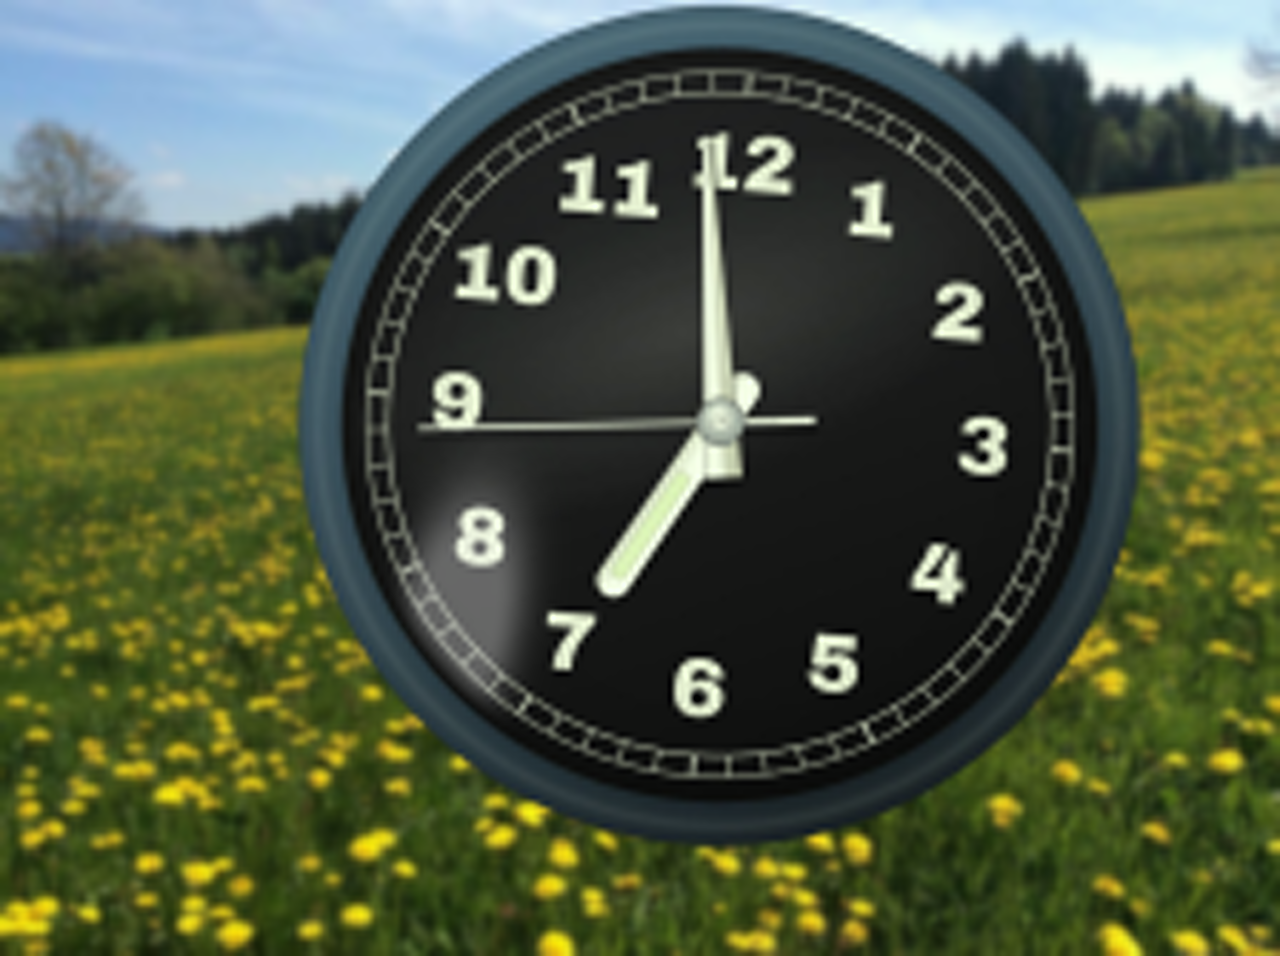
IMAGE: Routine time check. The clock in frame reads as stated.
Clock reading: 6:58:44
